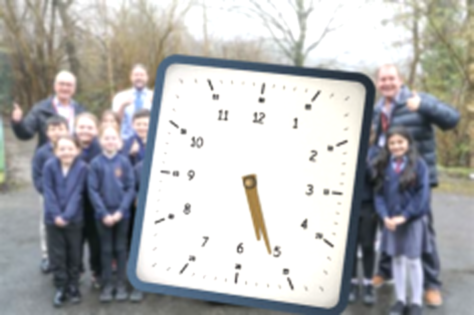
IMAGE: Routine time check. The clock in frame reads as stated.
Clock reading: 5:26
